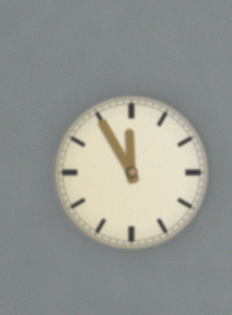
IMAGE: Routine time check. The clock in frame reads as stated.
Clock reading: 11:55
